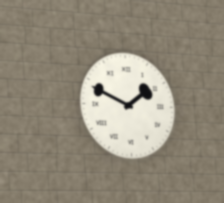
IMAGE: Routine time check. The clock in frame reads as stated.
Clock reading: 1:49
